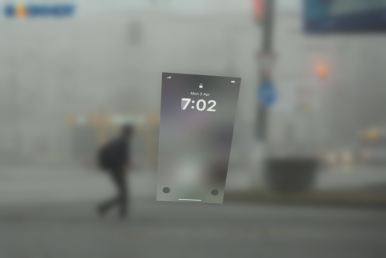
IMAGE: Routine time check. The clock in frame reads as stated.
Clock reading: 7:02
